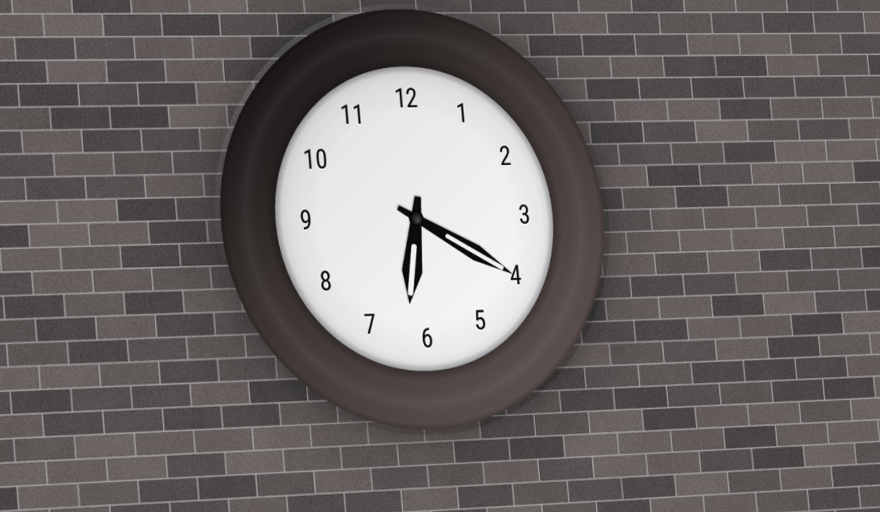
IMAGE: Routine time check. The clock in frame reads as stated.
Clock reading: 6:20
